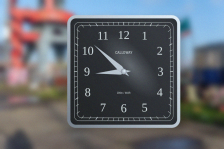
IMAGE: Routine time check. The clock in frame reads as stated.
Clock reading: 8:52
